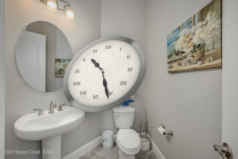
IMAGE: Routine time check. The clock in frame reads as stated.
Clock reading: 10:26
